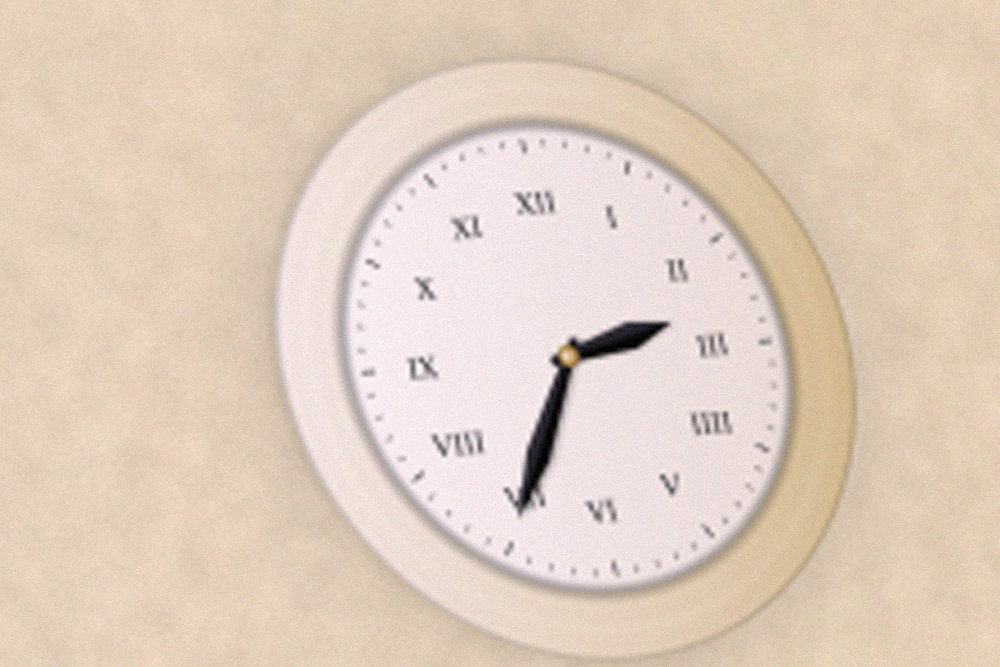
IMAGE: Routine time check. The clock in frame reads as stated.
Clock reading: 2:35
